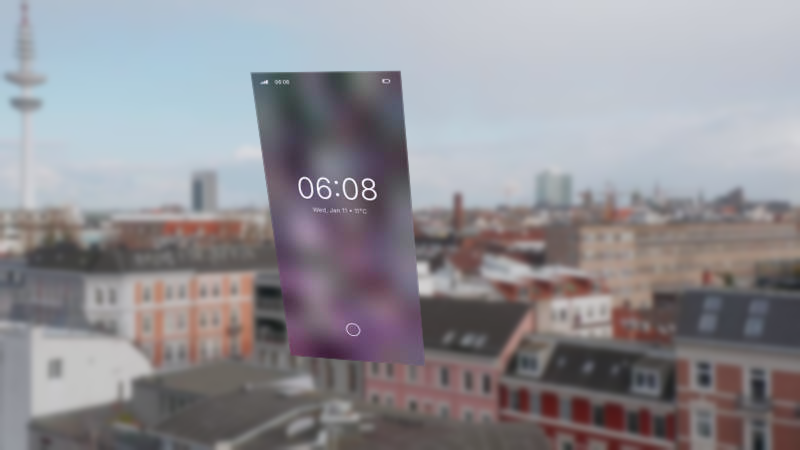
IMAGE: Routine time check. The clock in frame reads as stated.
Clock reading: 6:08
